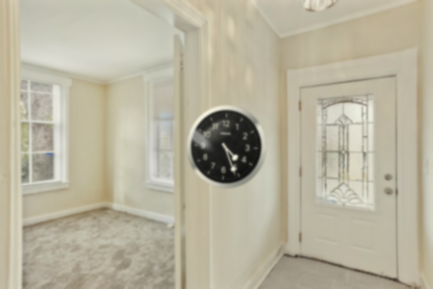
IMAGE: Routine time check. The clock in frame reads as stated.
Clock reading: 4:26
